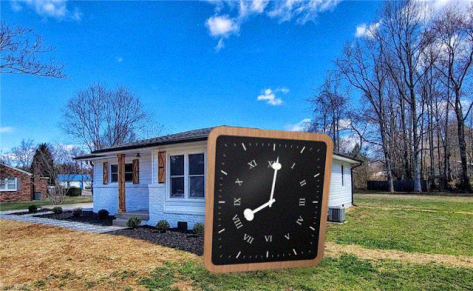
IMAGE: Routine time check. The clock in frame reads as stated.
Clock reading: 8:01
